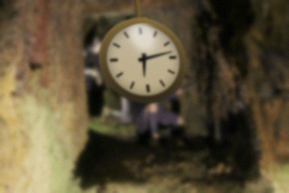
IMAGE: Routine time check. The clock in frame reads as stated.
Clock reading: 6:13
